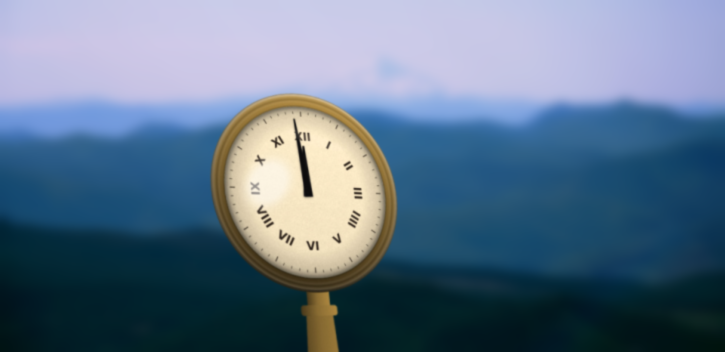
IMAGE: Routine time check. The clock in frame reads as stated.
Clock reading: 11:59
